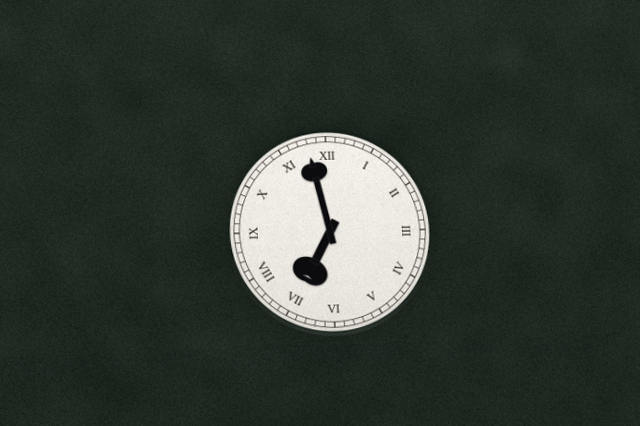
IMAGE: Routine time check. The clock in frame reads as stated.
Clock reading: 6:58
